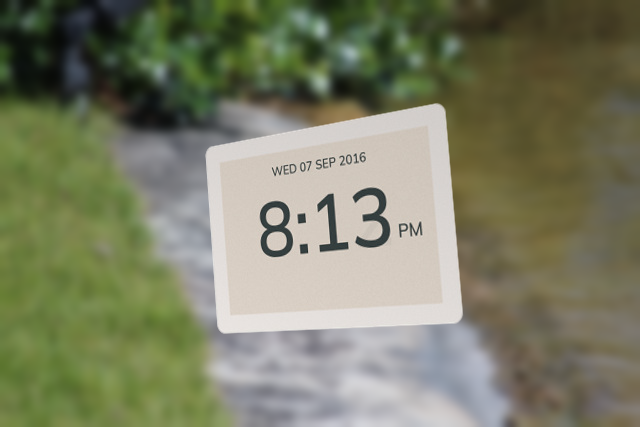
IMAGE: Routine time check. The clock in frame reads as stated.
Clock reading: 8:13
